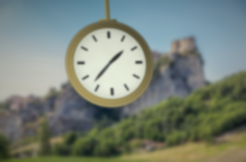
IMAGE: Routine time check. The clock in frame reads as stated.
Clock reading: 1:37
